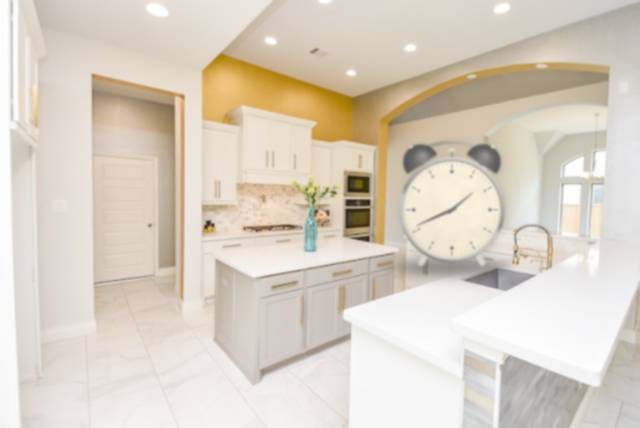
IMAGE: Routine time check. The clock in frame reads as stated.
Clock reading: 1:41
